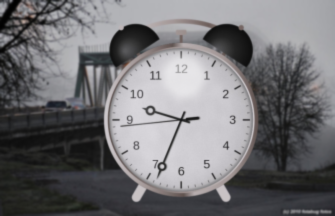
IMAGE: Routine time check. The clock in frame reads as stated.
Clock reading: 9:33:44
